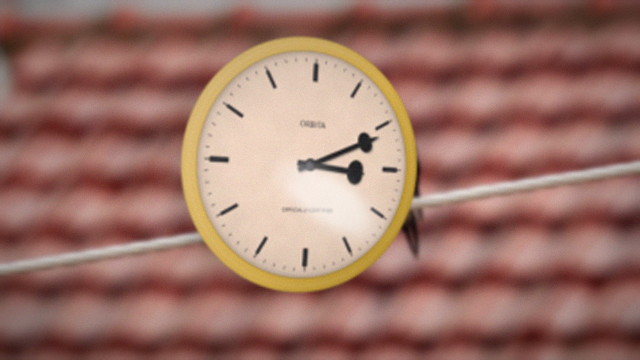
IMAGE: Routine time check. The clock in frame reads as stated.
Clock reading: 3:11
